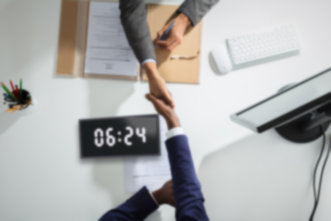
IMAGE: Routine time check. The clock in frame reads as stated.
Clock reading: 6:24
